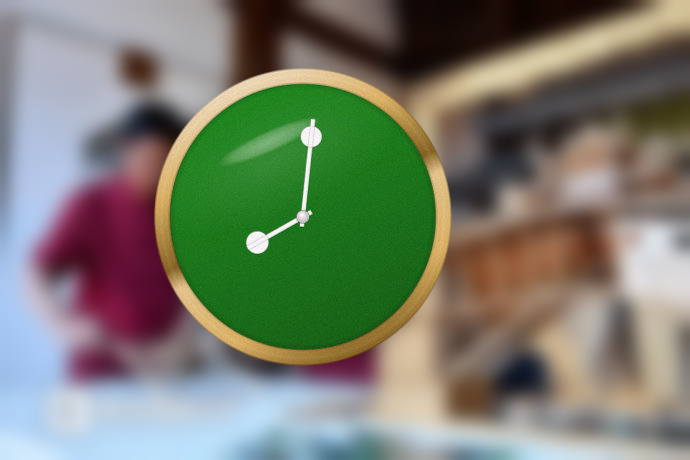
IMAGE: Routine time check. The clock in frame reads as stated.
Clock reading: 8:01
